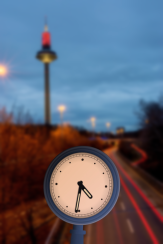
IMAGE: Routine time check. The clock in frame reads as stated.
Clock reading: 4:31
